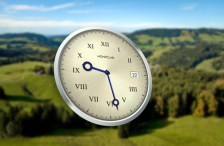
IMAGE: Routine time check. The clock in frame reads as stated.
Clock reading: 9:28
